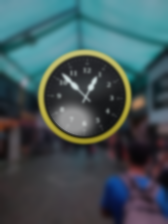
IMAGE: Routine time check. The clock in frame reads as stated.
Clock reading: 12:52
